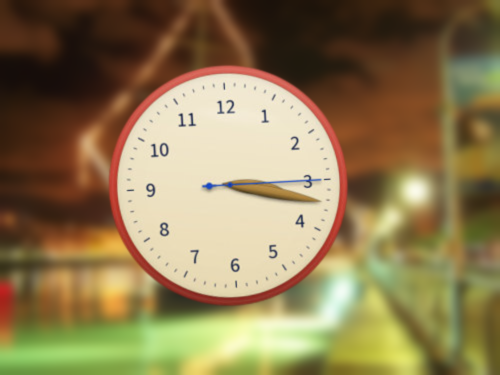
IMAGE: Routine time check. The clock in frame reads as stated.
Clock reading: 3:17:15
